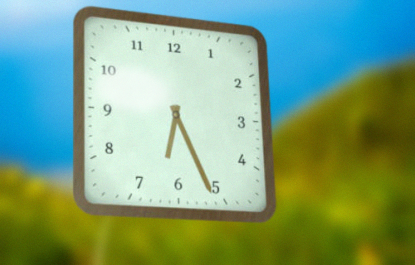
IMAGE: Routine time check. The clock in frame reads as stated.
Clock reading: 6:26
